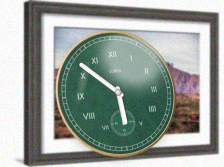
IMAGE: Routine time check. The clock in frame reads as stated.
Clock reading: 5:52
